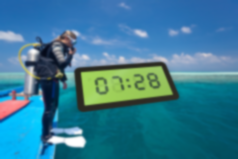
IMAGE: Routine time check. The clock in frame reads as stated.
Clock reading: 7:28
